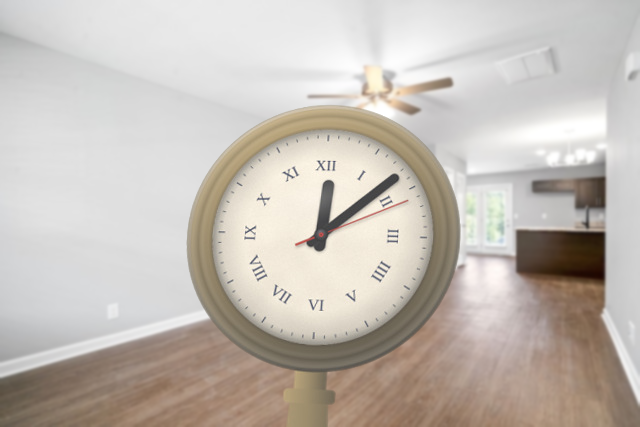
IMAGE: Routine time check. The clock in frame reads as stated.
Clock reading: 12:08:11
